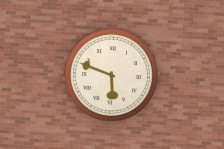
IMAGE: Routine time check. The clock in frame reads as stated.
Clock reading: 5:48
